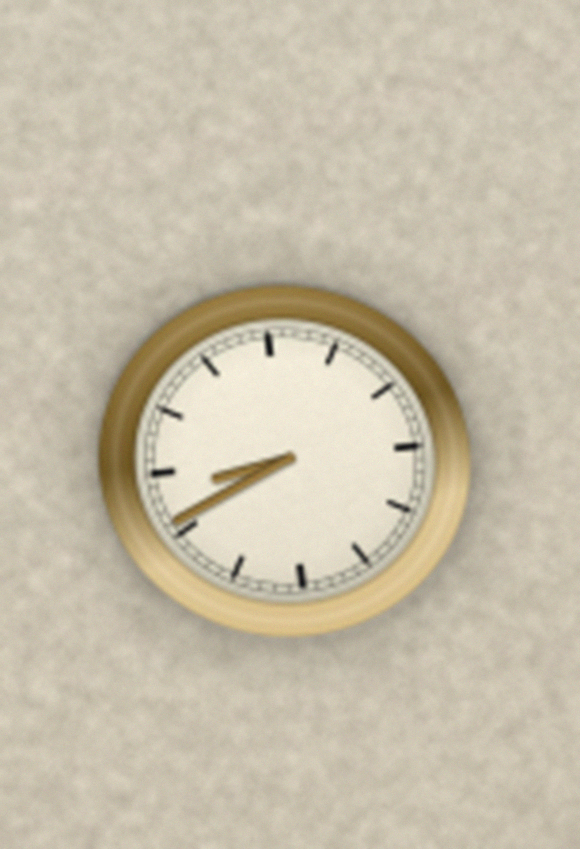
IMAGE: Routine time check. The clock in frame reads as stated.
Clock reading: 8:41
